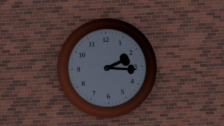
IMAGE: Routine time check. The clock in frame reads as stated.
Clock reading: 2:16
